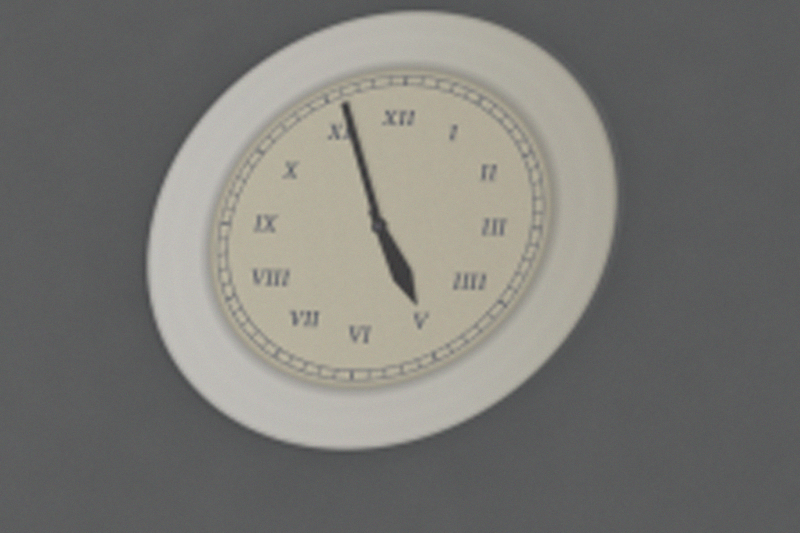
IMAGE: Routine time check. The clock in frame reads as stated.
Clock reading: 4:56
